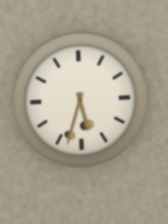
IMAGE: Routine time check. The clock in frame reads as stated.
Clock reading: 5:33
